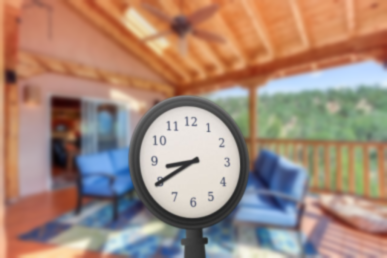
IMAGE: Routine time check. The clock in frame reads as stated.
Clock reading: 8:40
